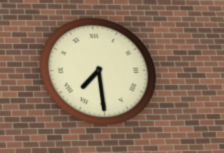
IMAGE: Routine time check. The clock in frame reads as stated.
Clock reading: 7:30
